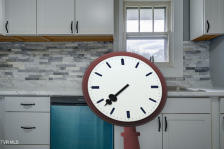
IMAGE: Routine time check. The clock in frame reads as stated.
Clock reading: 7:38
